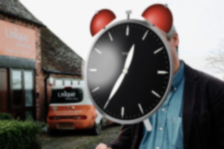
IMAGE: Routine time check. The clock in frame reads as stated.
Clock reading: 12:35
